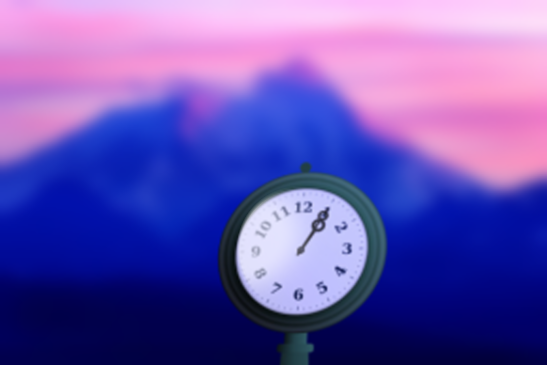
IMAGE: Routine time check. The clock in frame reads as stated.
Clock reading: 1:05
